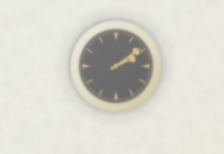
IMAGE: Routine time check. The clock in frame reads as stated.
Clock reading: 2:09
